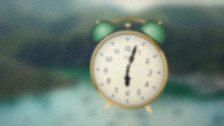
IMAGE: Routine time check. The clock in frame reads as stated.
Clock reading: 6:03
